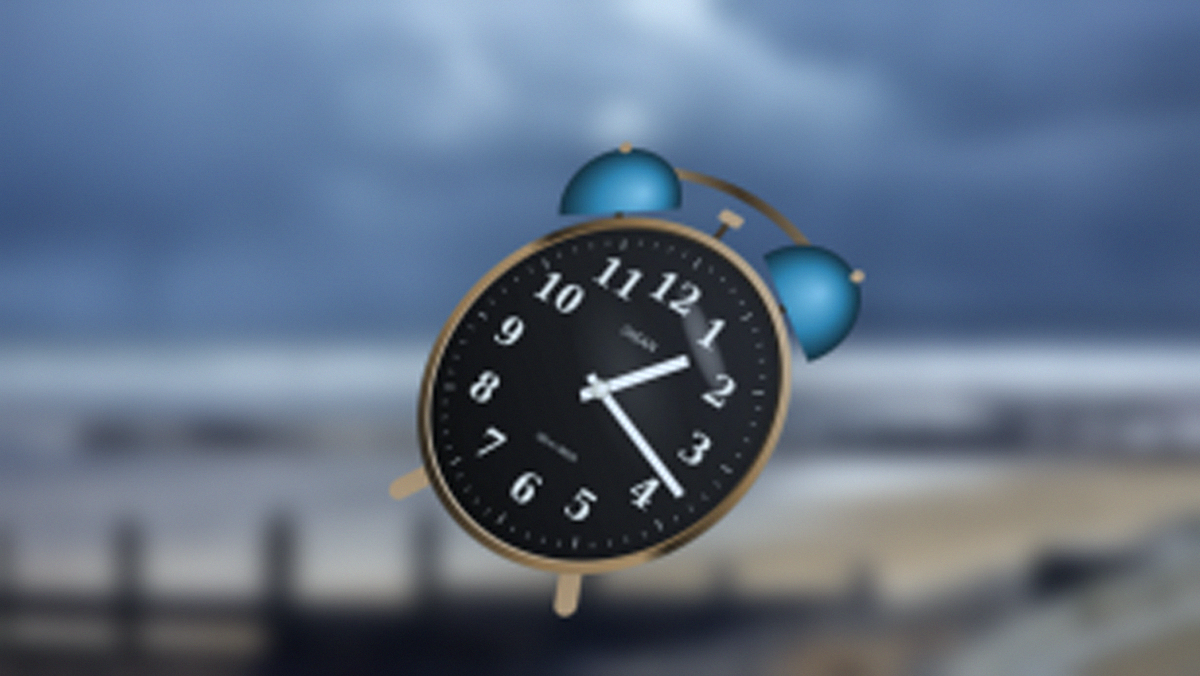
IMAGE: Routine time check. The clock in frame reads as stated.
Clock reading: 1:18
